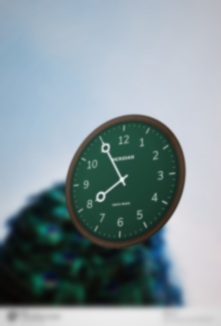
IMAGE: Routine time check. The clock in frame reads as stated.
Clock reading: 7:55
